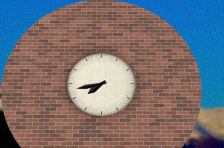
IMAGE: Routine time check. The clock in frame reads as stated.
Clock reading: 7:43
